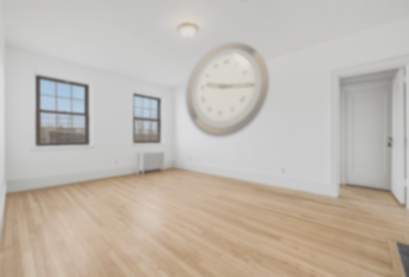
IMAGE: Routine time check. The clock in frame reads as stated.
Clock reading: 9:15
